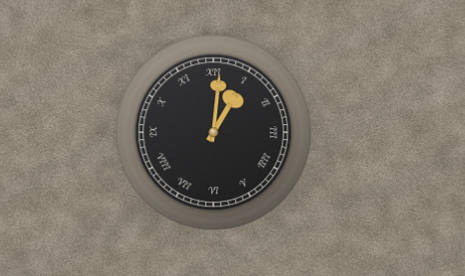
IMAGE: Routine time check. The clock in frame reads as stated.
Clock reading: 1:01
